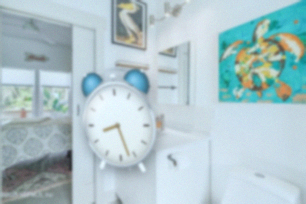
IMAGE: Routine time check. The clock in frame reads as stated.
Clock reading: 8:27
